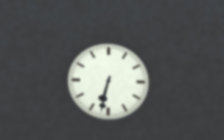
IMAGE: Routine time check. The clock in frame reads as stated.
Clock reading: 6:32
